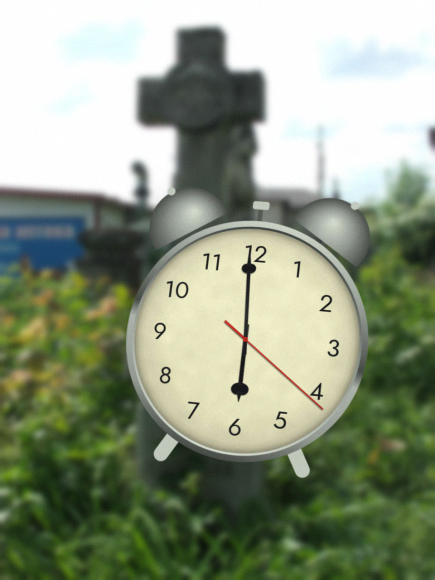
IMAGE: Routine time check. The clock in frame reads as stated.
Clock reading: 5:59:21
